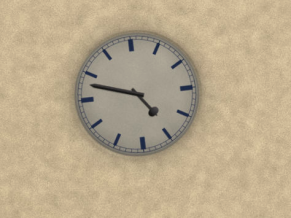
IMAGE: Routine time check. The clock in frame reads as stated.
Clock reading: 4:48
